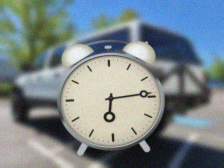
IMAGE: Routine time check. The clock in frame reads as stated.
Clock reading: 6:14
